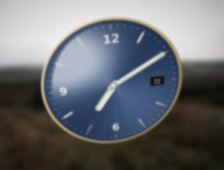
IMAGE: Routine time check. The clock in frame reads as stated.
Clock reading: 7:10
